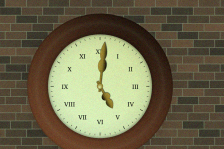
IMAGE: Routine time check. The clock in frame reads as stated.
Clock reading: 5:01
